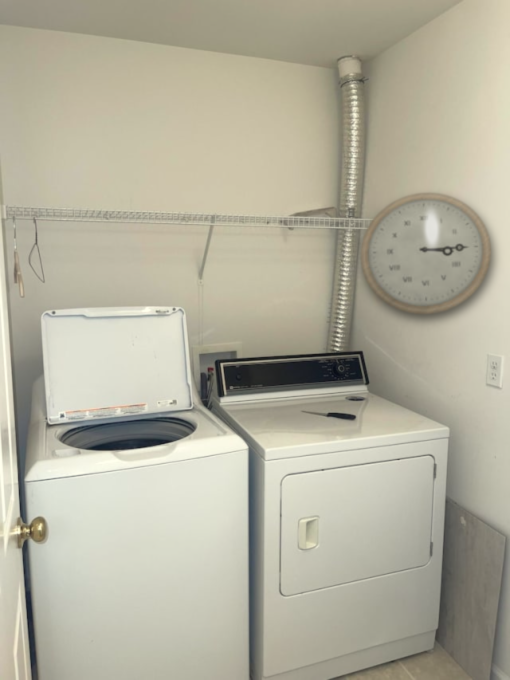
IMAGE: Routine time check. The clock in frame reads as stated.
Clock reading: 3:15
